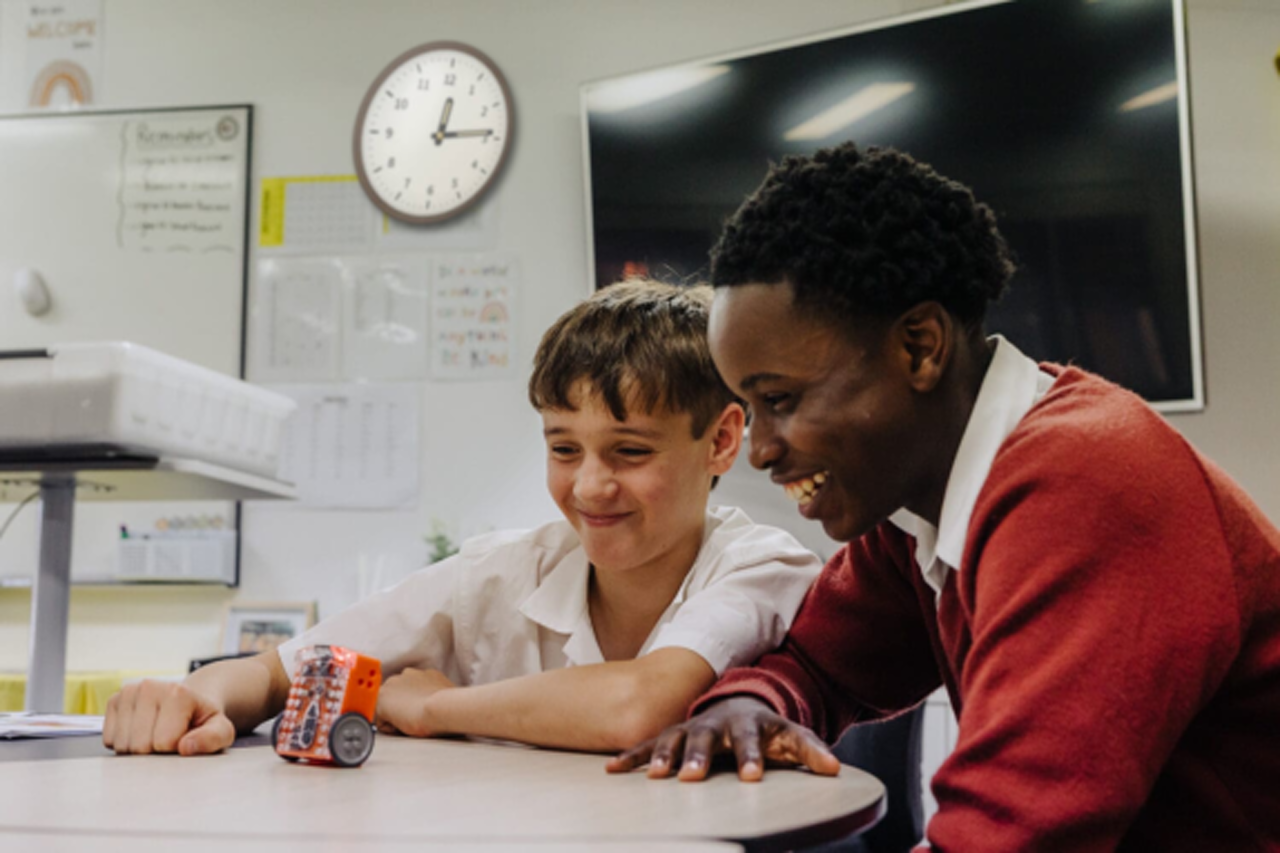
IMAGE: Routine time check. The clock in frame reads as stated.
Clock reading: 12:14
